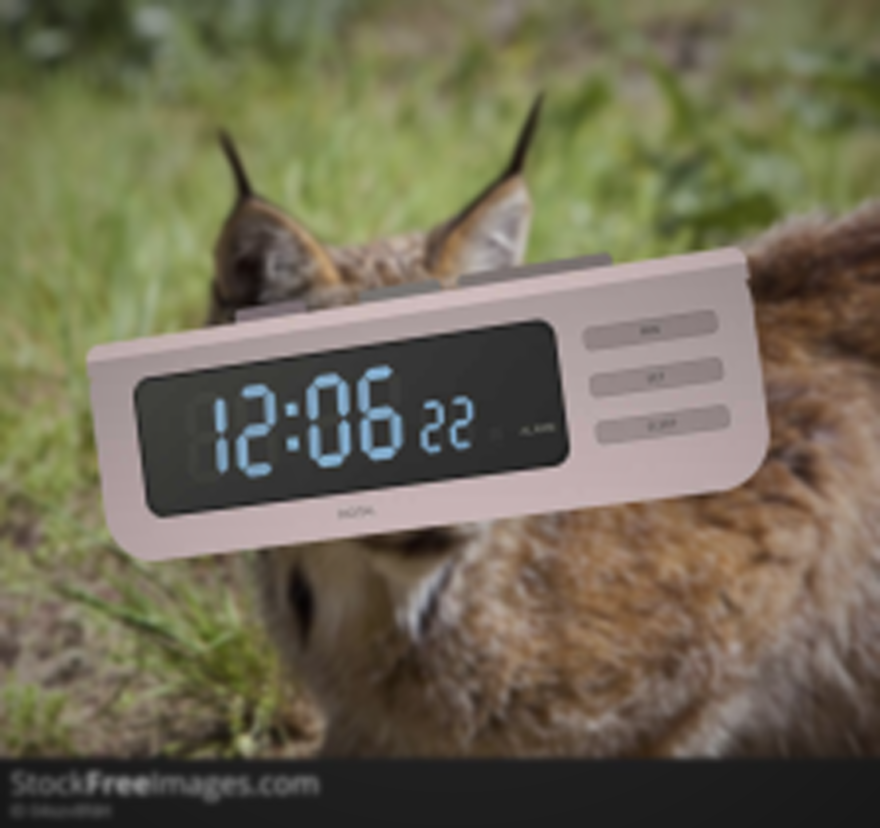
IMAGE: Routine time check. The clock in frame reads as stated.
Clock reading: 12:06:22
